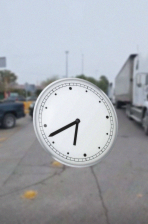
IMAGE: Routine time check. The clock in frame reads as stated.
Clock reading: 6:42
